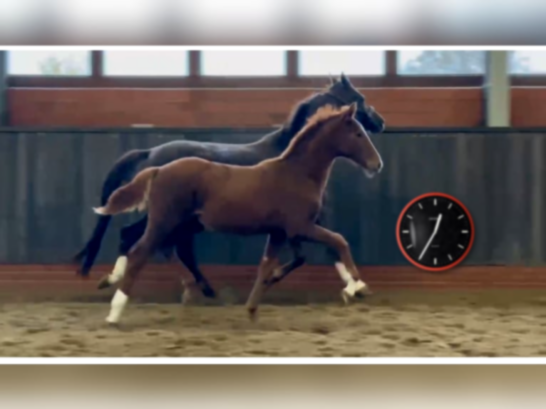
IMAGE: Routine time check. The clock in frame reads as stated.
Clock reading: 12:35
